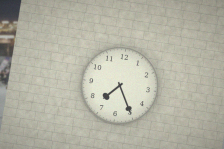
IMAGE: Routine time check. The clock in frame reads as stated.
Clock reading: 7:25
